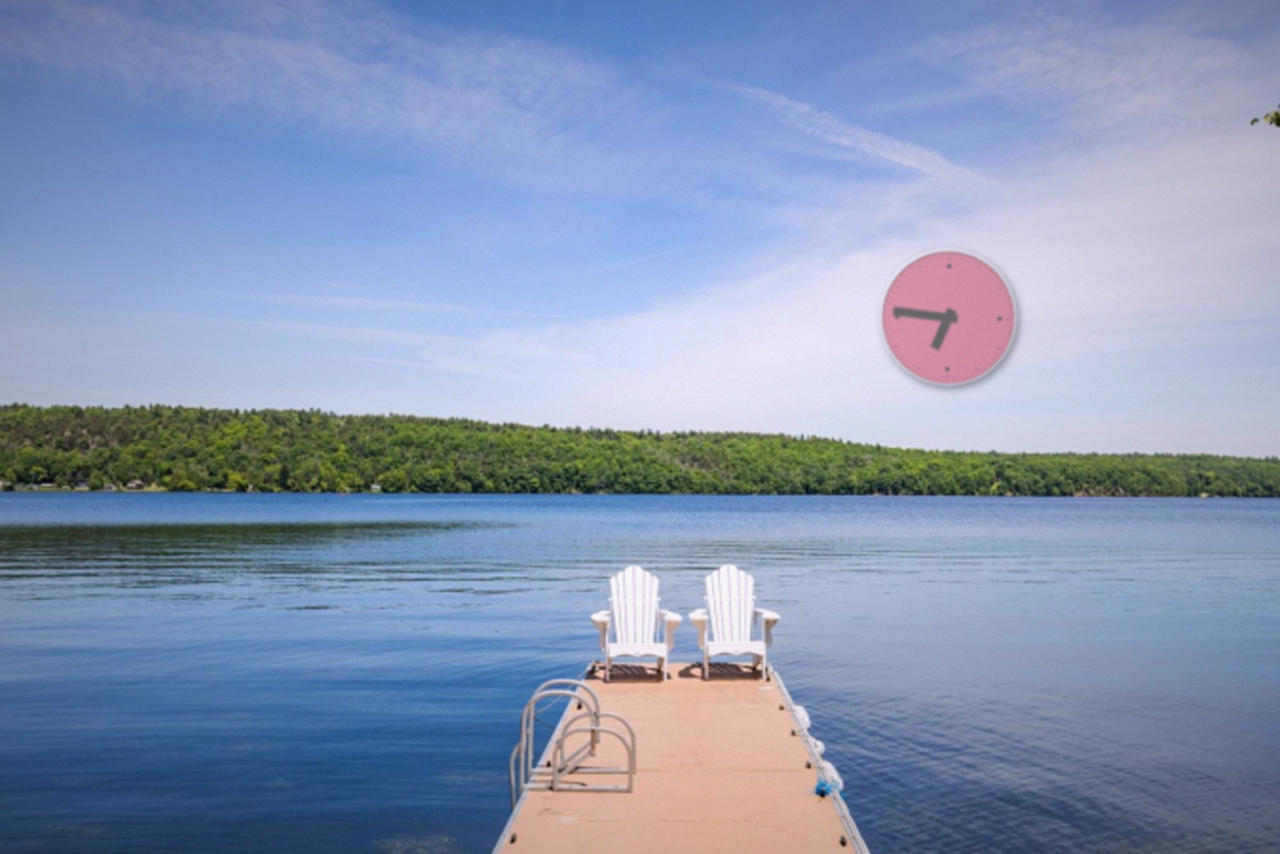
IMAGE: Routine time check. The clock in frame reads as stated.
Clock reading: 6:46
